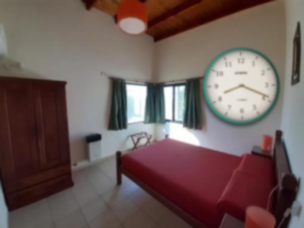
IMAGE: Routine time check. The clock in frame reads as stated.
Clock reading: 8:19
